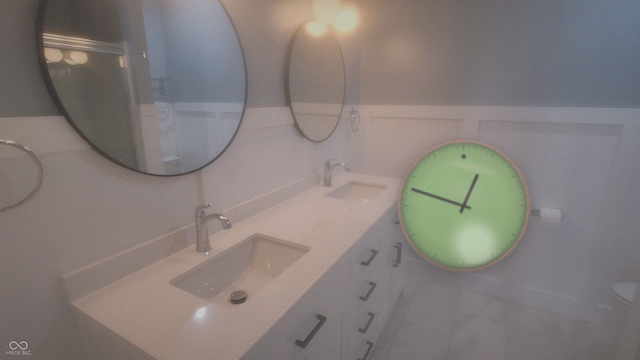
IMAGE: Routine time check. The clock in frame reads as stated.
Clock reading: 12:48
